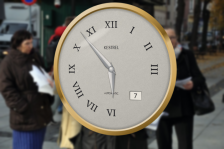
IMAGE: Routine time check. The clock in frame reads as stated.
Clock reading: 5:53
